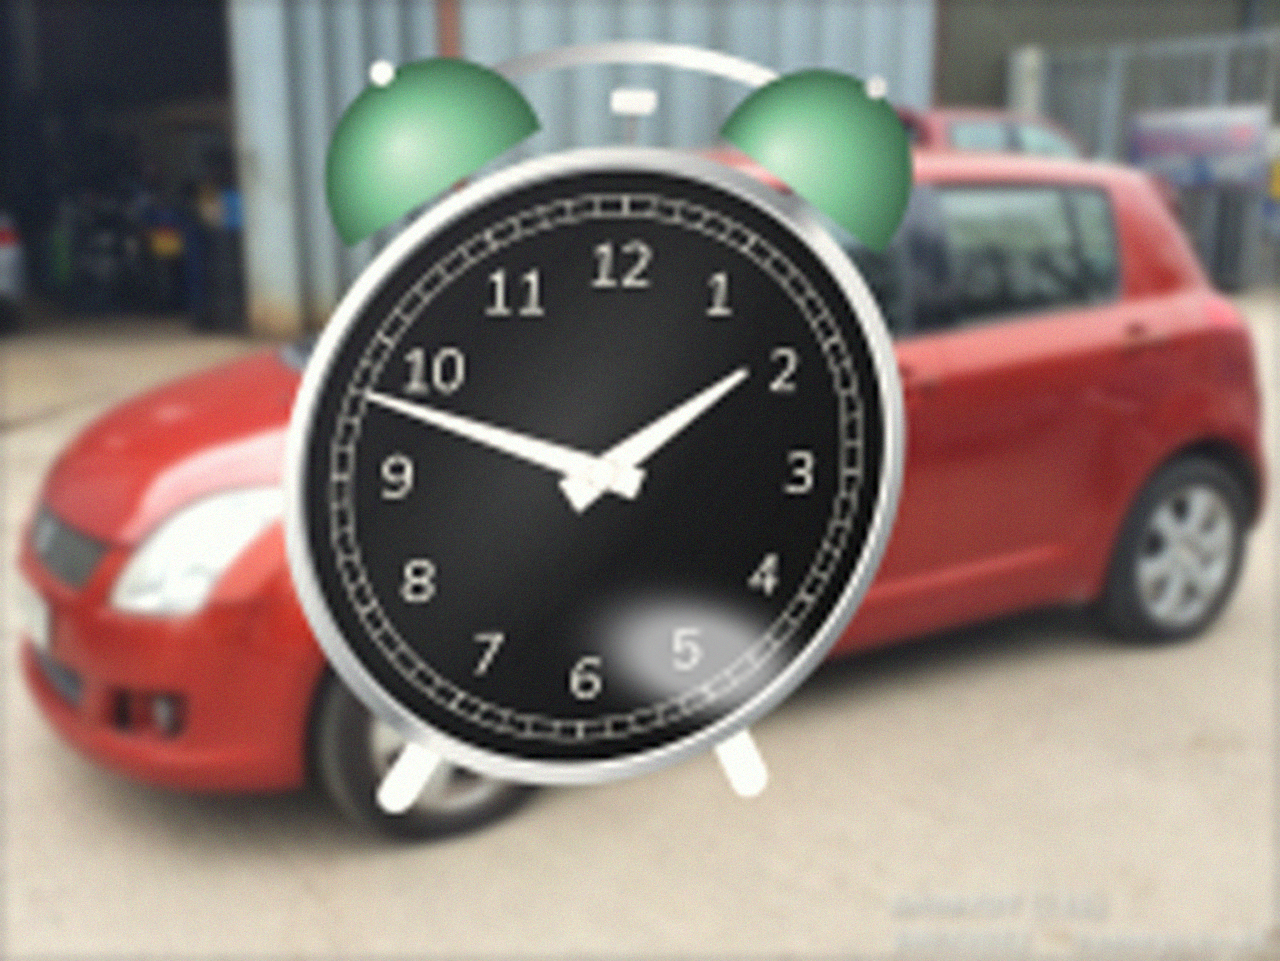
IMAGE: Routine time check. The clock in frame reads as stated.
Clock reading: 1:48
